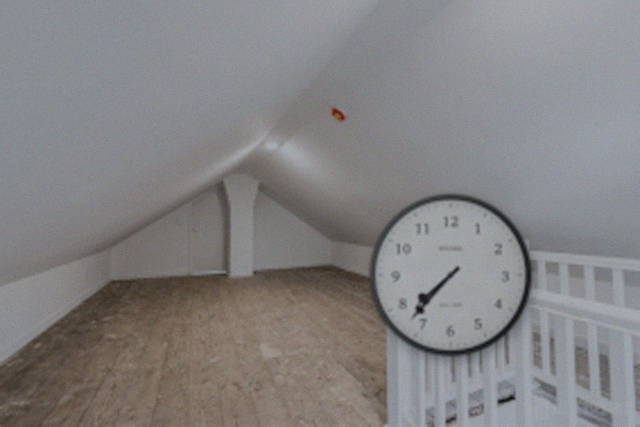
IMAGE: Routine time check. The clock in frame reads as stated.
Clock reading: 7:37
